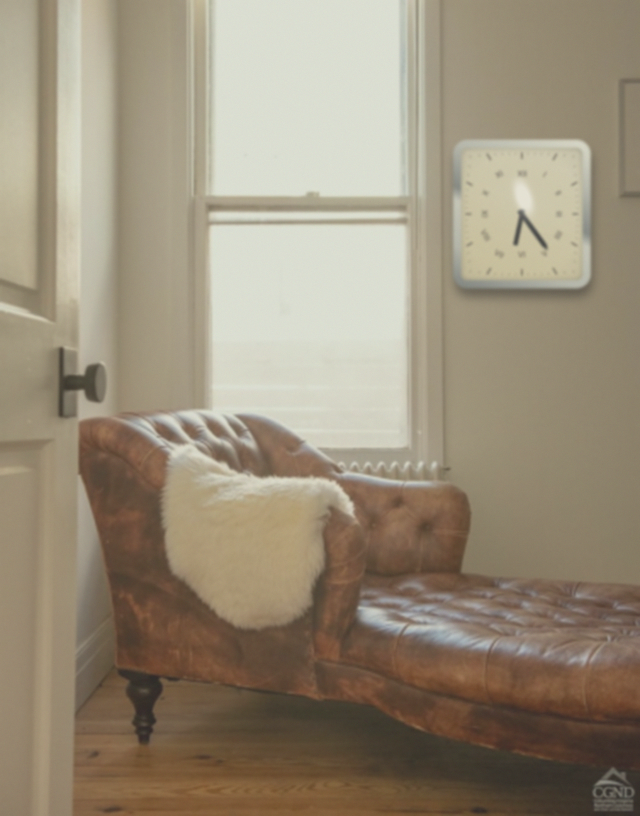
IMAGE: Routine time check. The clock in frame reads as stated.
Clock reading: 6:24
